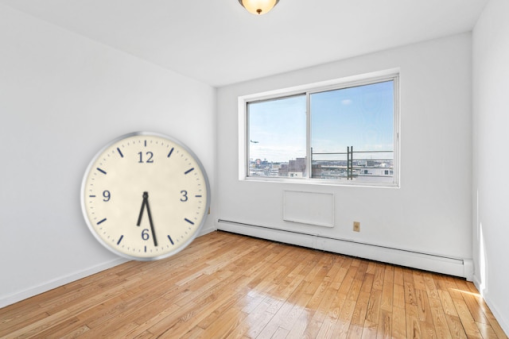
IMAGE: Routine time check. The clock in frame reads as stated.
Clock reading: 6:28
